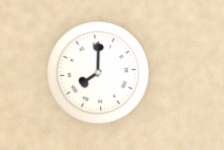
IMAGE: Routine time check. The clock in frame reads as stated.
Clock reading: 8:01
